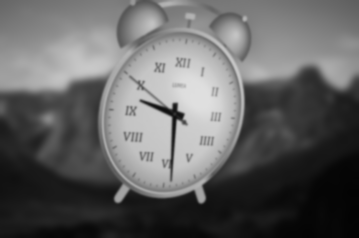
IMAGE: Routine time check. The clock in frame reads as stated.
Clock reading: 9:28:50
